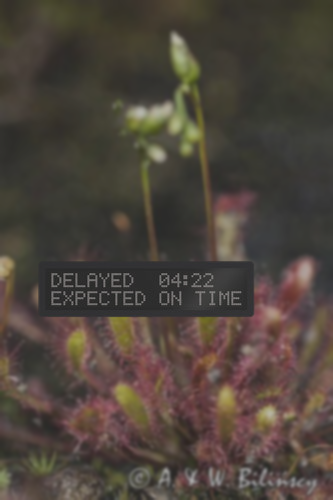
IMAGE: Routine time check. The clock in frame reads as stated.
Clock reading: 4:22
